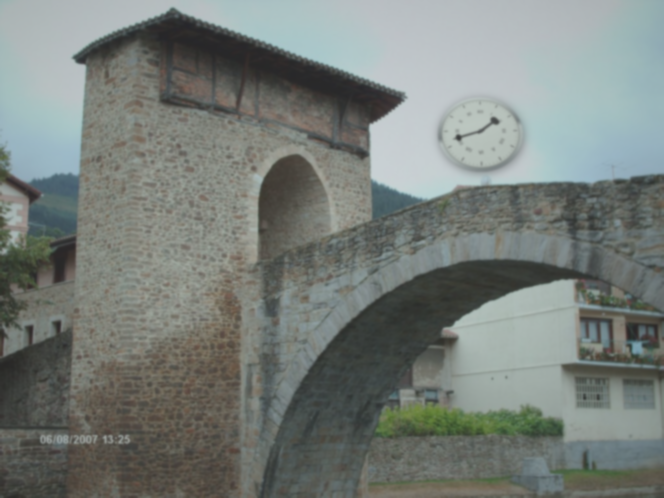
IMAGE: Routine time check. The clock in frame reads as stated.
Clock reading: 1:42
